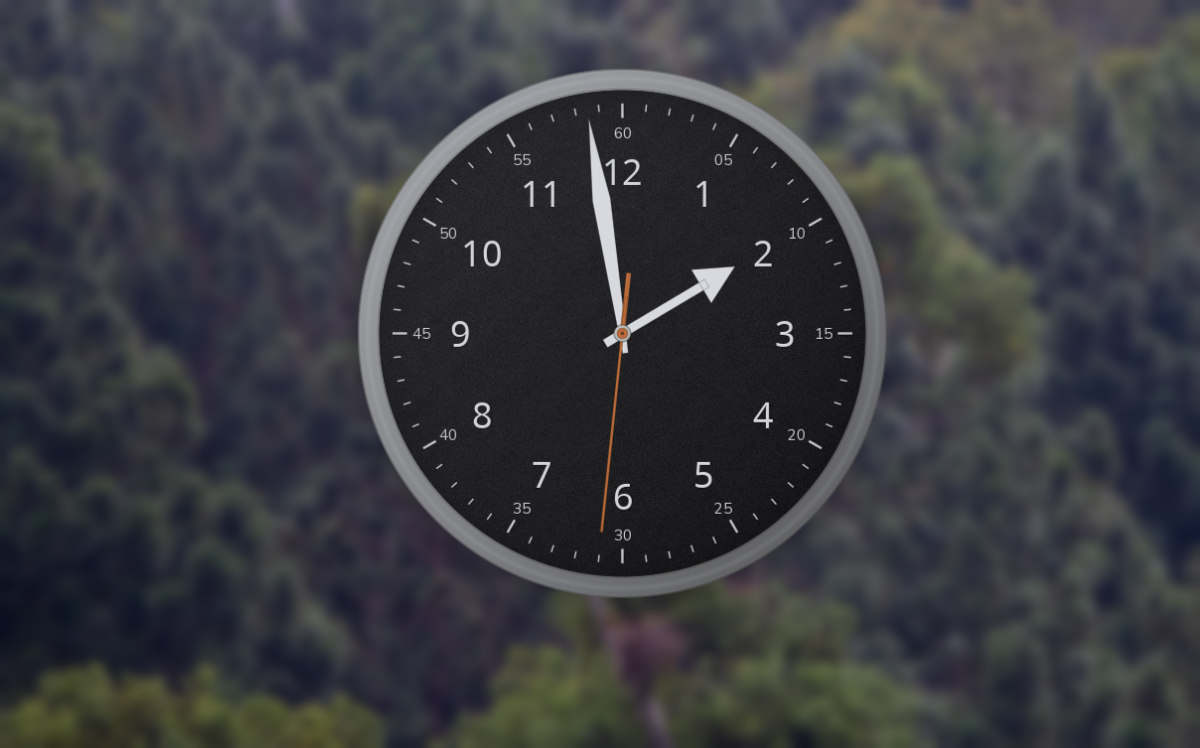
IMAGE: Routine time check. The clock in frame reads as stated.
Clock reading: 1:58:31
